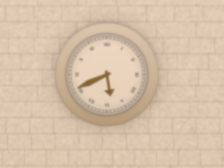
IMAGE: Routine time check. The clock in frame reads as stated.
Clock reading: 5:41
